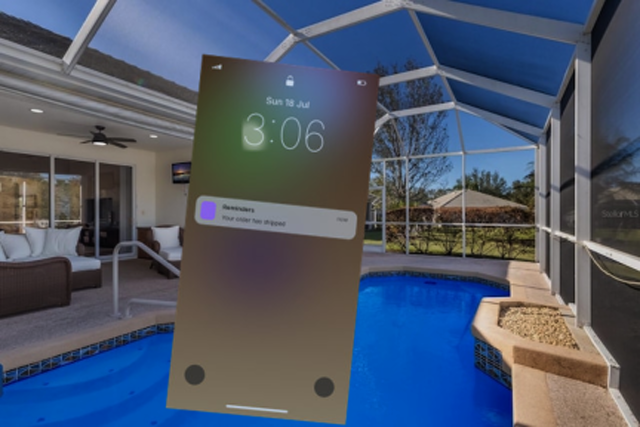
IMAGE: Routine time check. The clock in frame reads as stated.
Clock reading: 3:06
